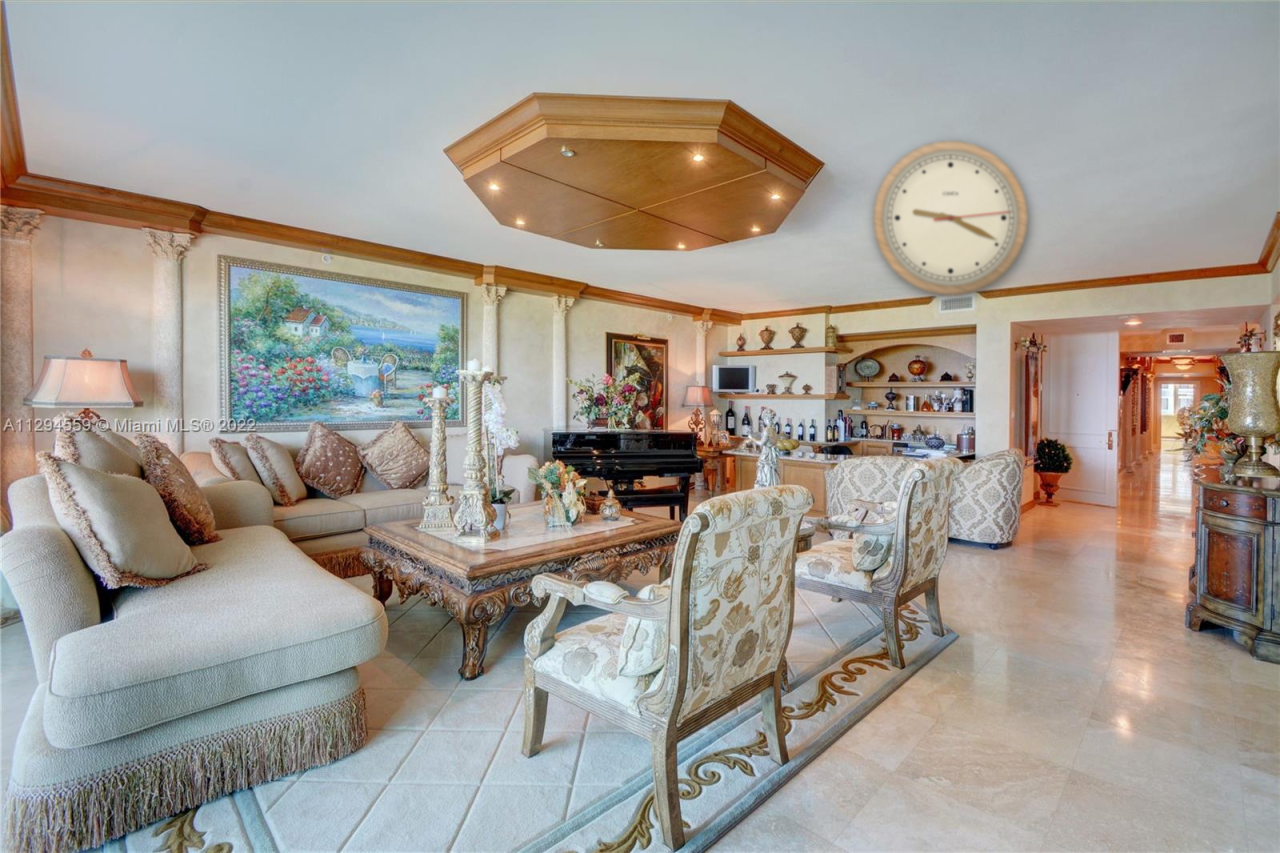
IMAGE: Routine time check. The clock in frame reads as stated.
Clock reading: 9:19:14
